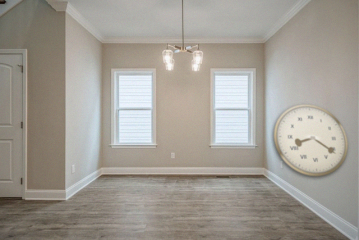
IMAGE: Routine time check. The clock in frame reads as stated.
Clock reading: 8:21
